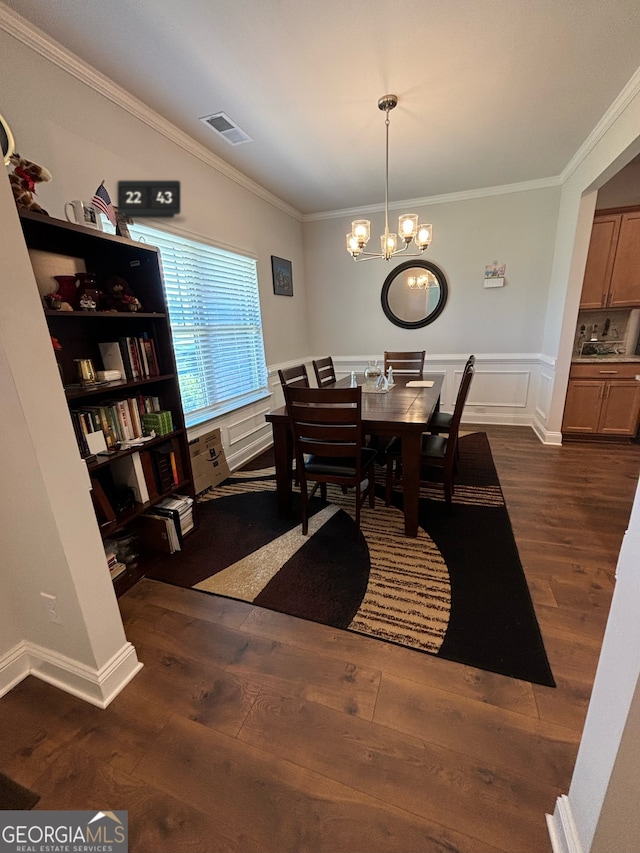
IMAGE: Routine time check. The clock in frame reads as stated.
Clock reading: 22:43
